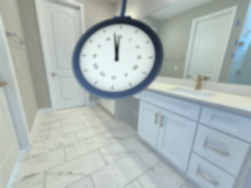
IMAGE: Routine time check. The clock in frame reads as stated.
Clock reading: 11:58
